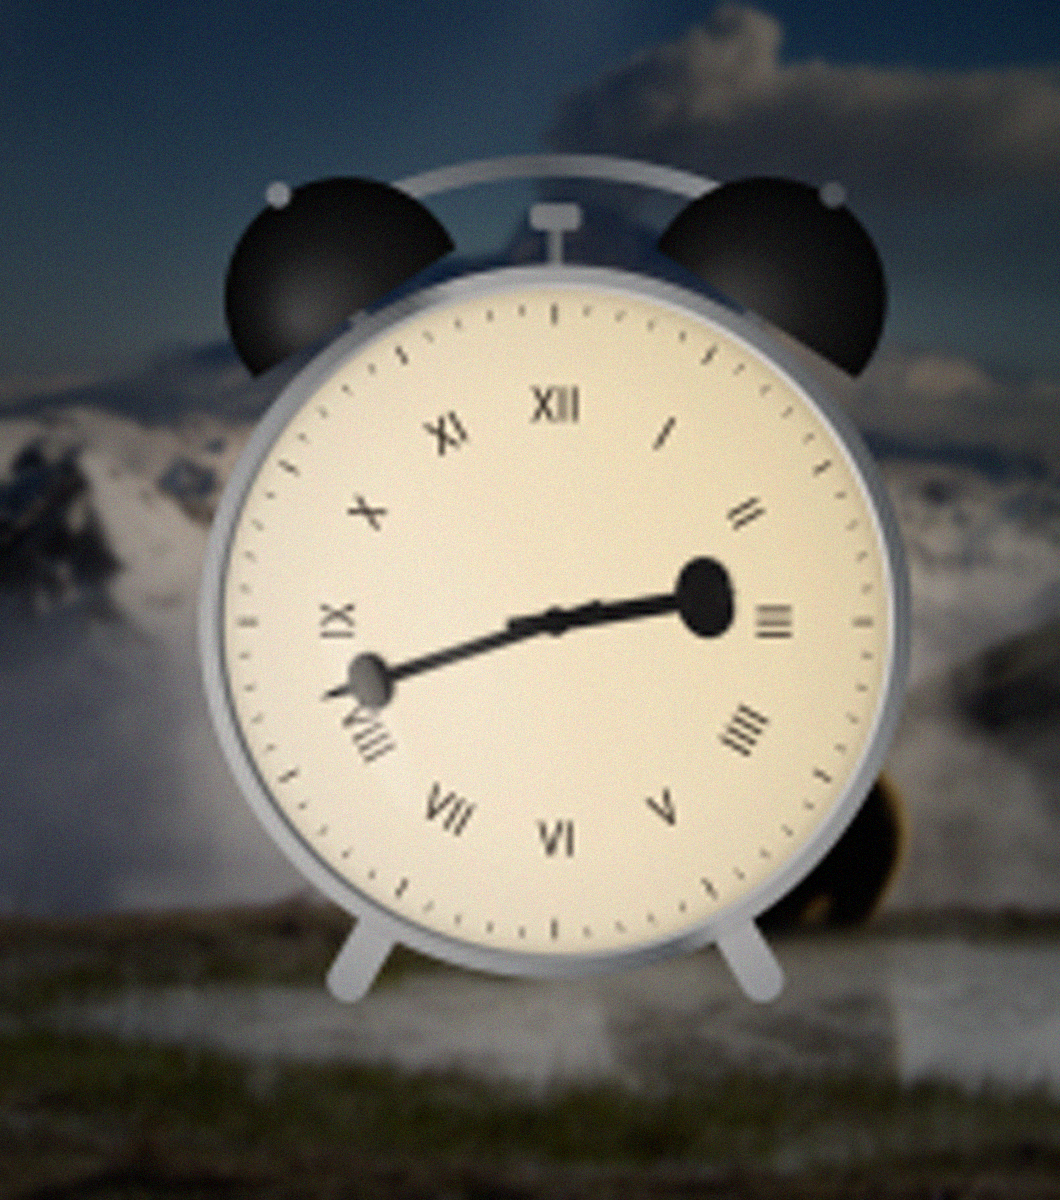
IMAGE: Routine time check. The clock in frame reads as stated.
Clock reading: 2:42
